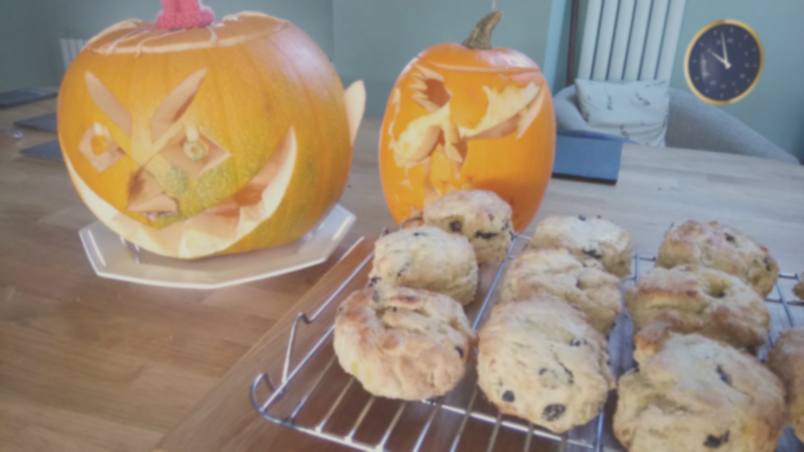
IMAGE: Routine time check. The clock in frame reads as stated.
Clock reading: 9:57
